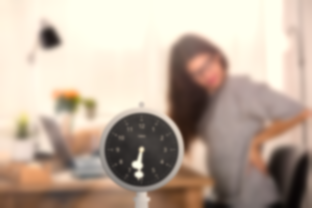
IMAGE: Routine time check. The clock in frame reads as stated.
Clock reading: 6:31
